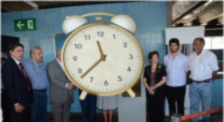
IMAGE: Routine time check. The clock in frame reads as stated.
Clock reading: 11:38
